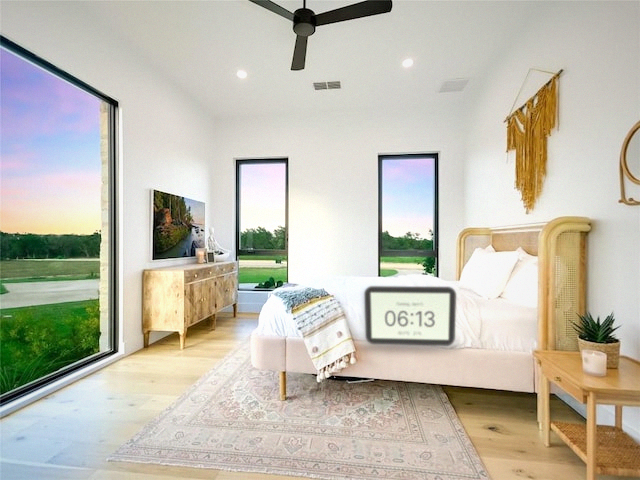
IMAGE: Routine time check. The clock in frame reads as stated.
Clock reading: 6:13
